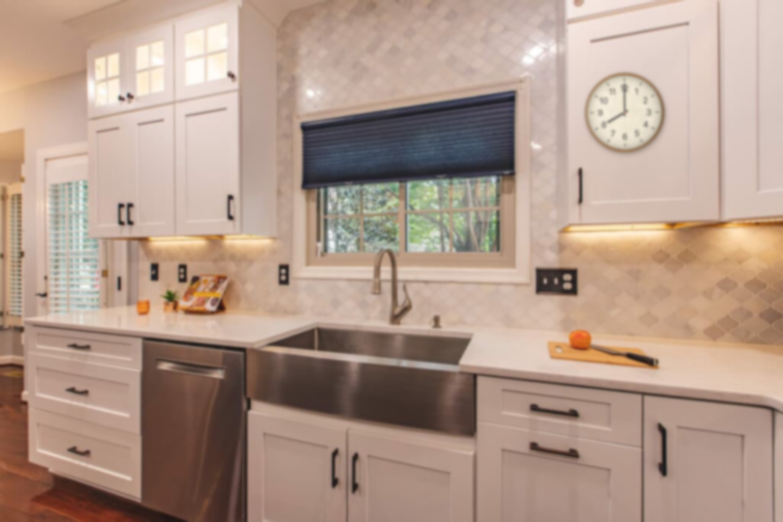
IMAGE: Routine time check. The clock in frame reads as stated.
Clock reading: 8:00
